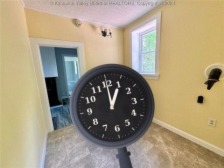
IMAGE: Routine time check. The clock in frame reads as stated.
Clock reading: 1:00
